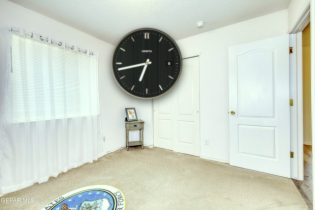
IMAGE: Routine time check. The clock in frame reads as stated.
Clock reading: 6:43
